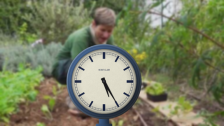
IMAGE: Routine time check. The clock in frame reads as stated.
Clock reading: 5:25
